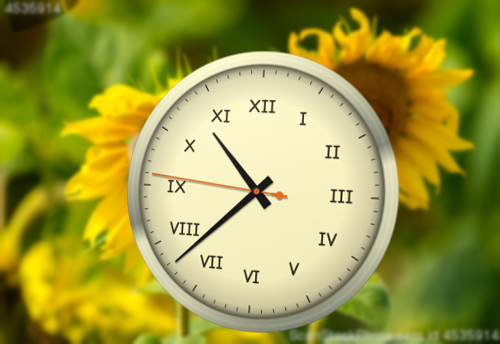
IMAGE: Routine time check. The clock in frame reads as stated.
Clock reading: 10:37:46
